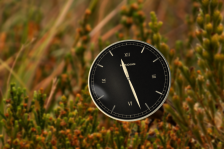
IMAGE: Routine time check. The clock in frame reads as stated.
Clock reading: 11:27
